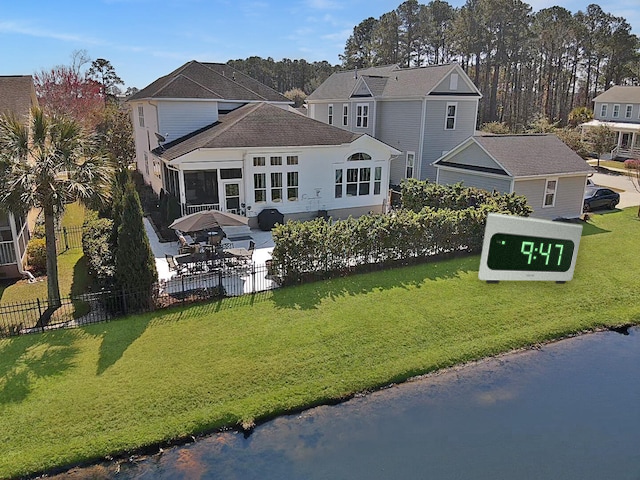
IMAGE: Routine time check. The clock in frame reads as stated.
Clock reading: 9:47
